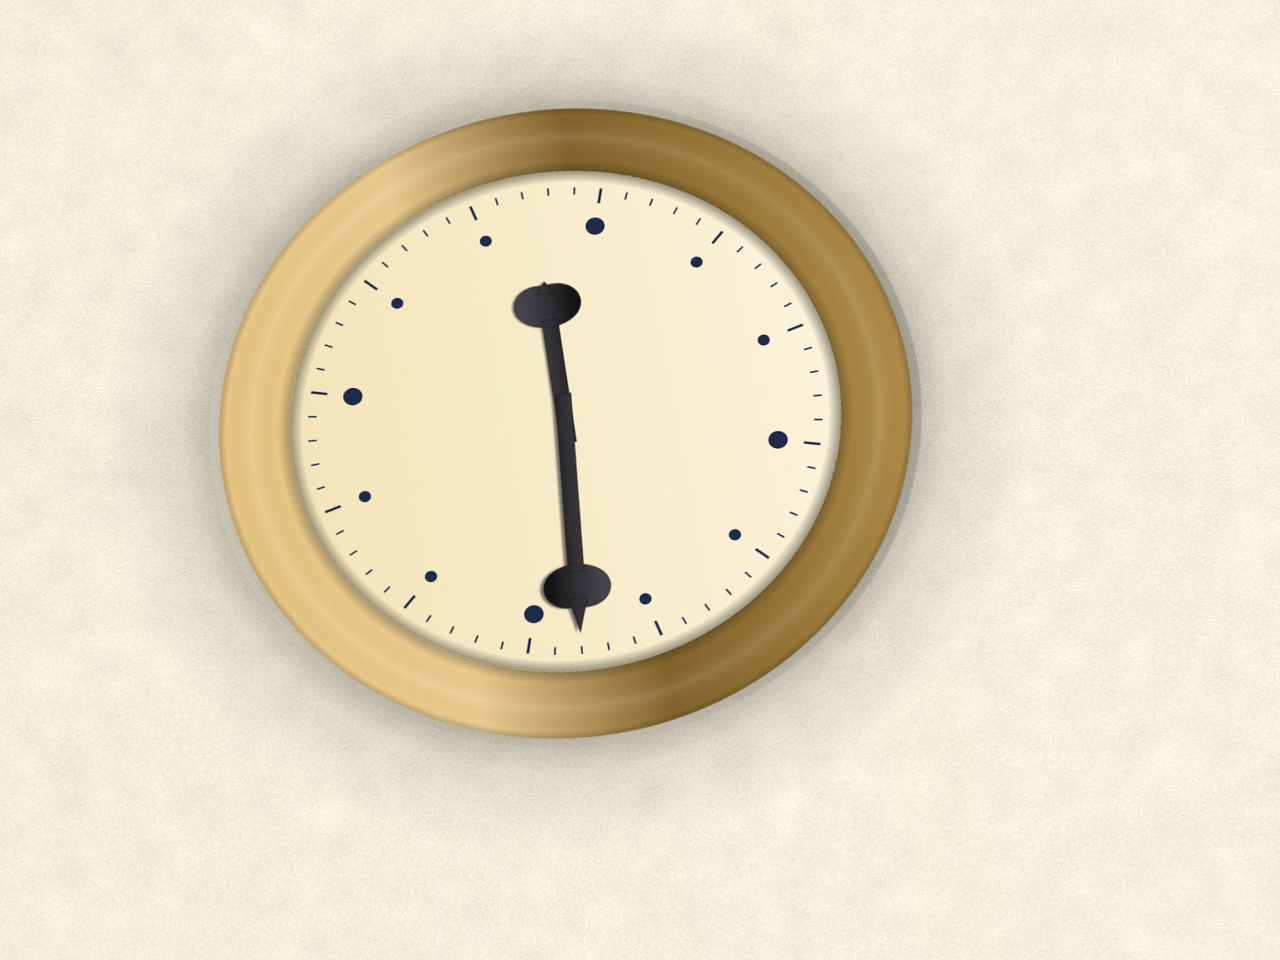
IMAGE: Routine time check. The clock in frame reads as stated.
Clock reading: 11:28
